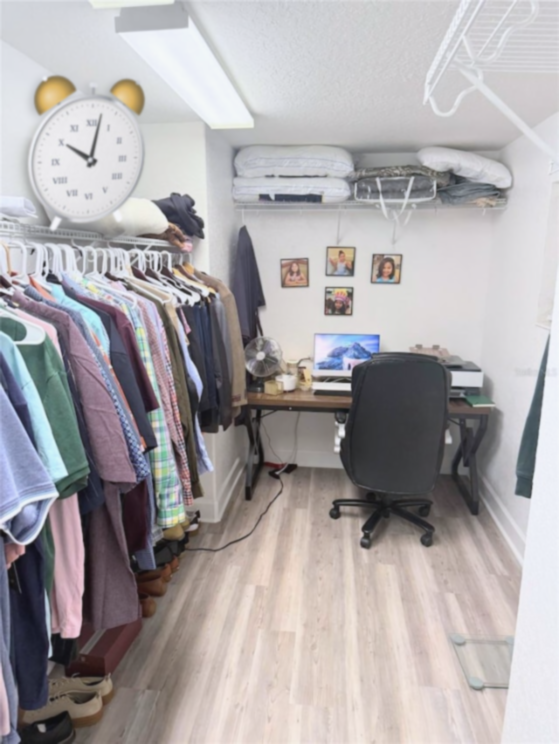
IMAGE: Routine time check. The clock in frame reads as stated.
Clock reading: 10:02
